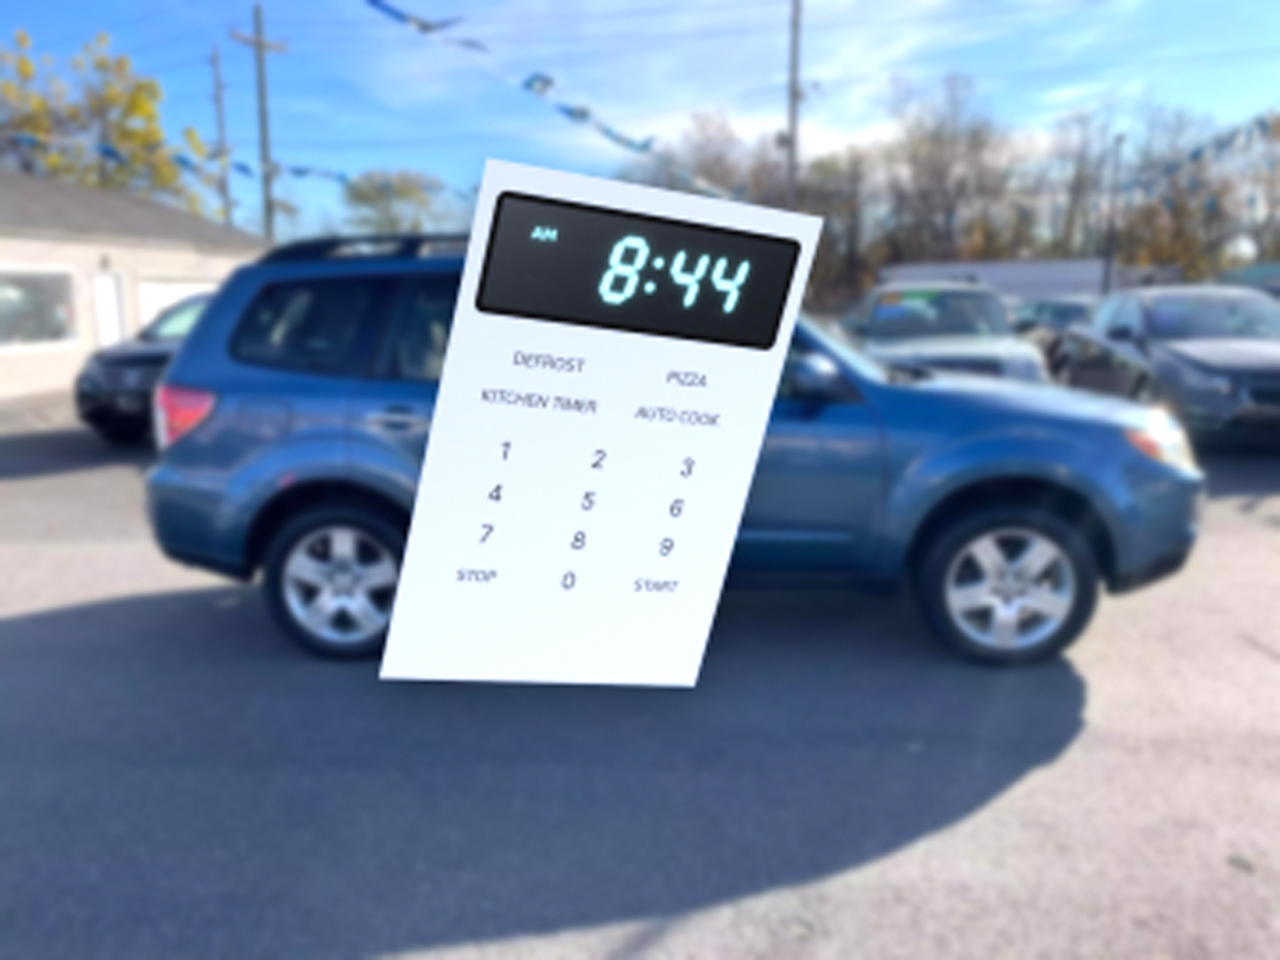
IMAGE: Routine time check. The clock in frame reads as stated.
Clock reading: 8:44
